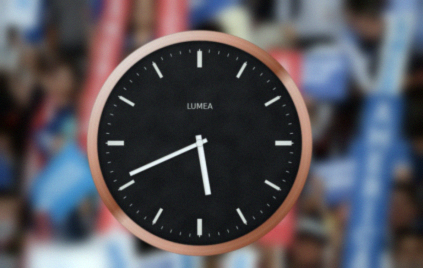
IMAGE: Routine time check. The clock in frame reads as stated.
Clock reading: 5:41
